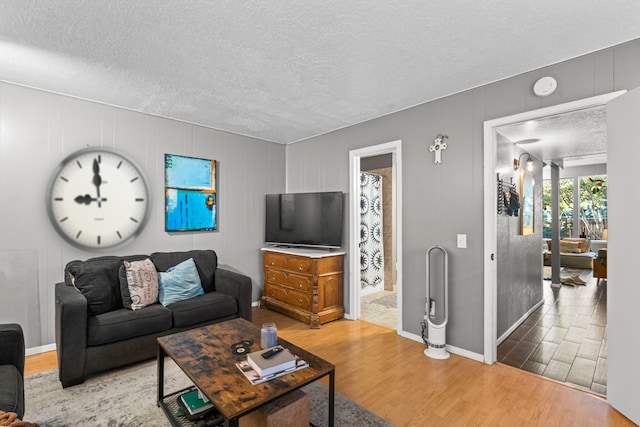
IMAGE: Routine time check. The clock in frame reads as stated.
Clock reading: 8:59
